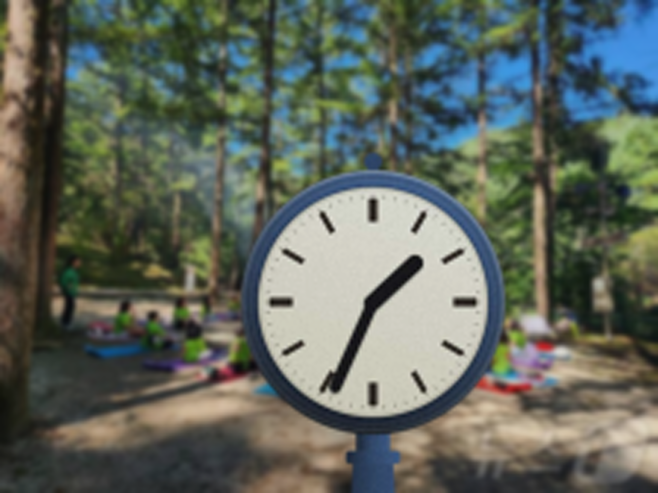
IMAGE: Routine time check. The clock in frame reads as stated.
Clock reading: 1:34
